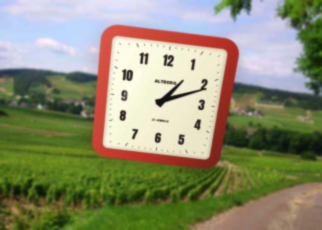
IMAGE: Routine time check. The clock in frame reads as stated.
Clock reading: 1:11
